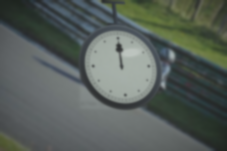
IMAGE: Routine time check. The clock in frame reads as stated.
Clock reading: 12:00
